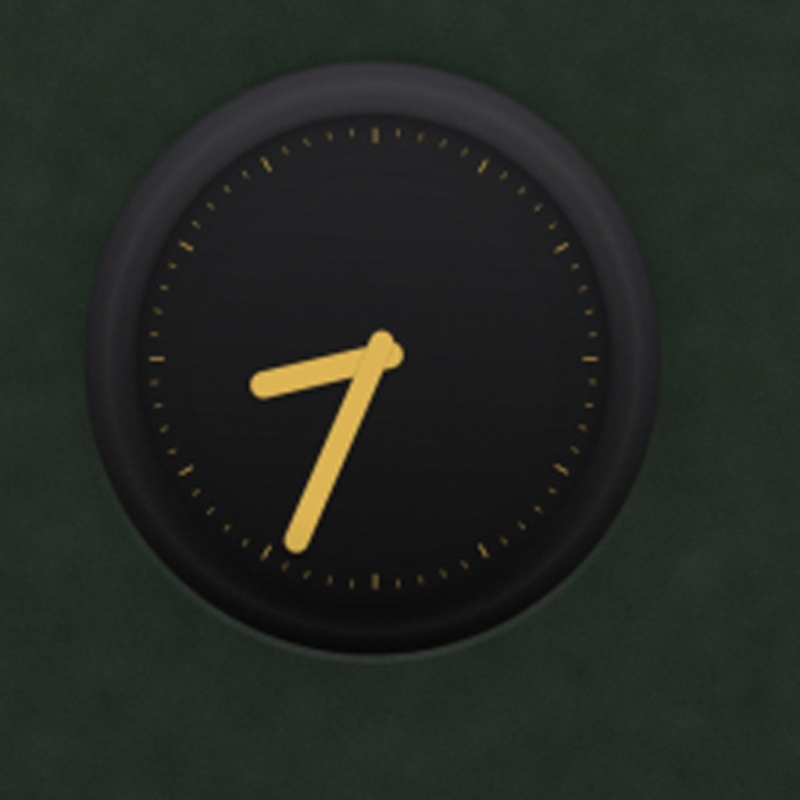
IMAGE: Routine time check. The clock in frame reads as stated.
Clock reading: 8:34
